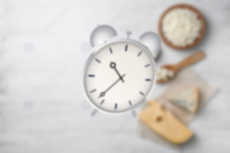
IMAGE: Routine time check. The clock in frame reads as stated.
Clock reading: 10:37
